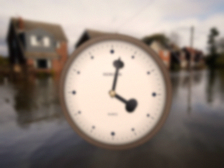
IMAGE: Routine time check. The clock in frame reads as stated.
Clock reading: 4:02
